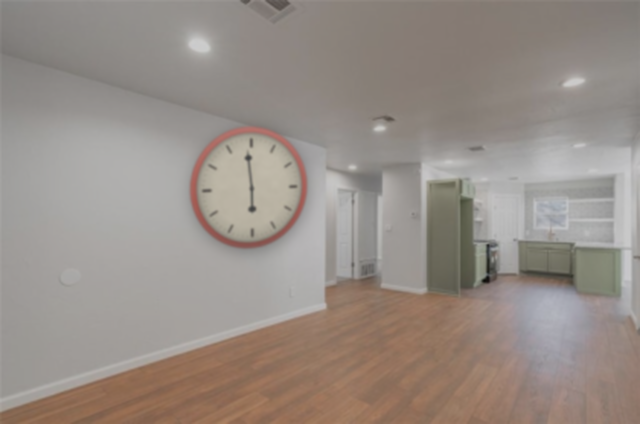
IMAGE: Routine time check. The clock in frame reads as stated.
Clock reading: 5:59
